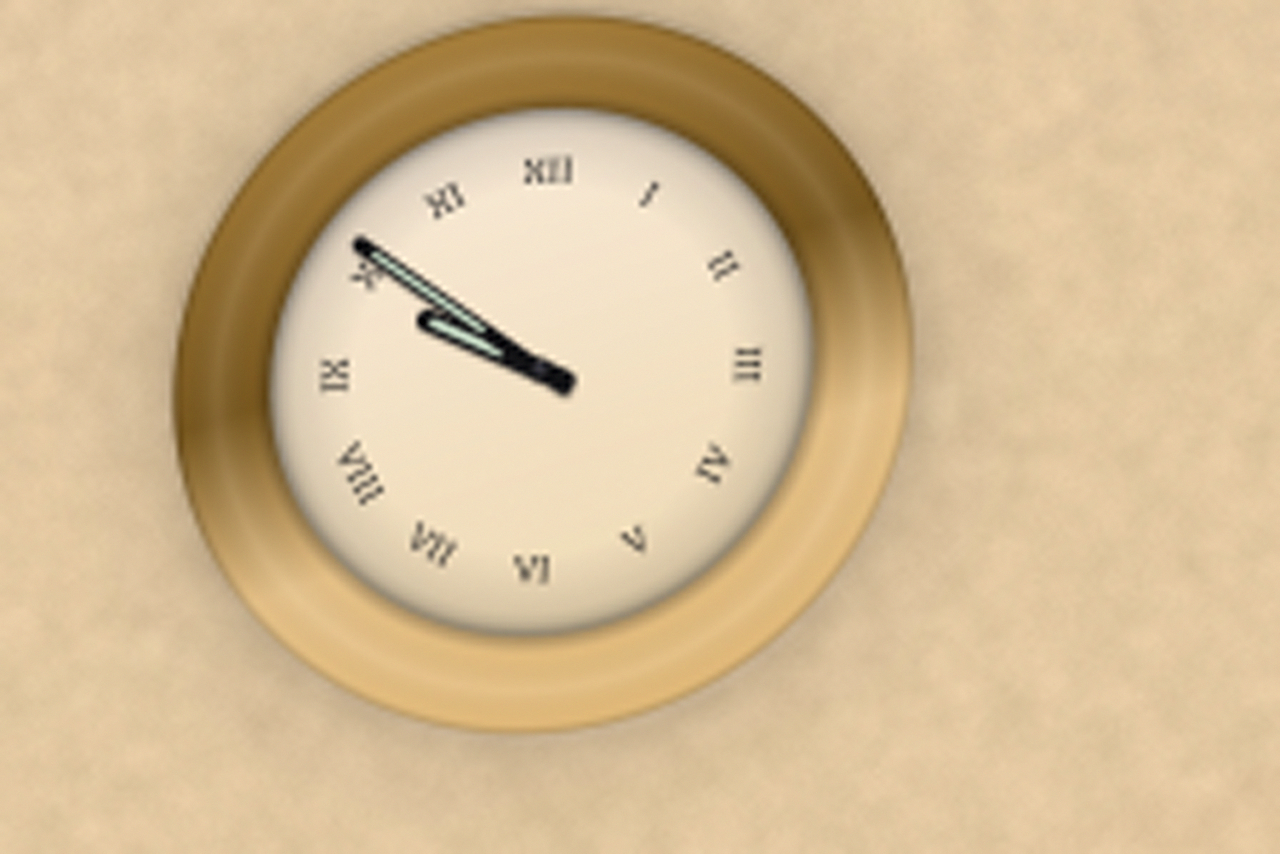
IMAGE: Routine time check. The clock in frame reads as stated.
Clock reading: 9:51
